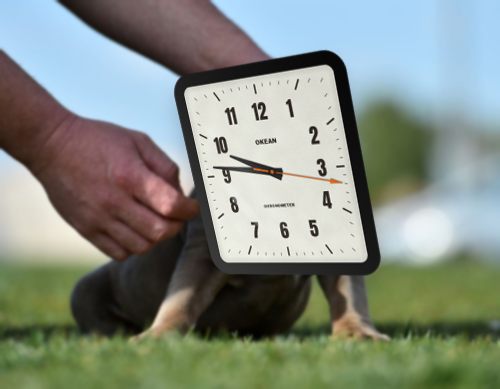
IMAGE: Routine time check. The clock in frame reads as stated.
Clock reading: 9:46:17
